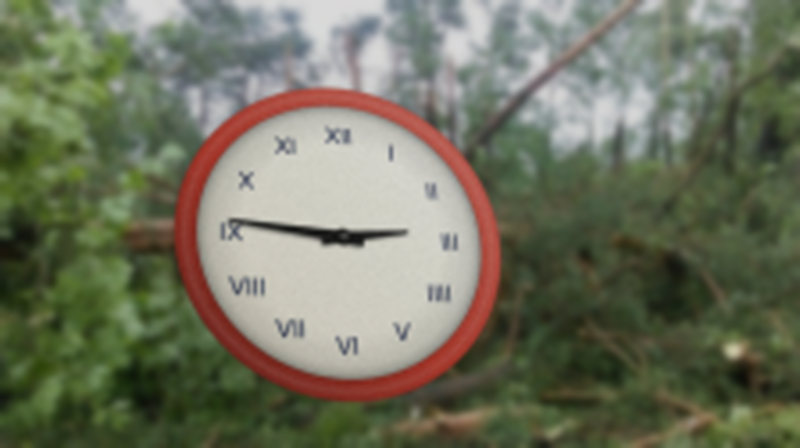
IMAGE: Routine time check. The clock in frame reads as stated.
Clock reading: 2:46
